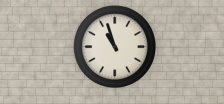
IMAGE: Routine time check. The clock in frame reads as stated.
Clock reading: 10:57
